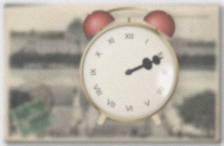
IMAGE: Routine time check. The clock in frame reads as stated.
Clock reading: 2:11
